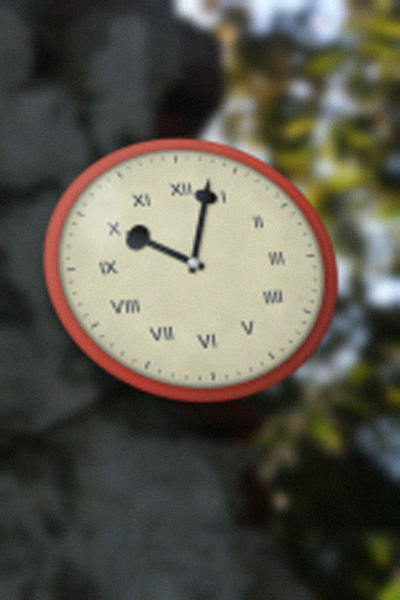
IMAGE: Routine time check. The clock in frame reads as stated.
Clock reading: 10:03
